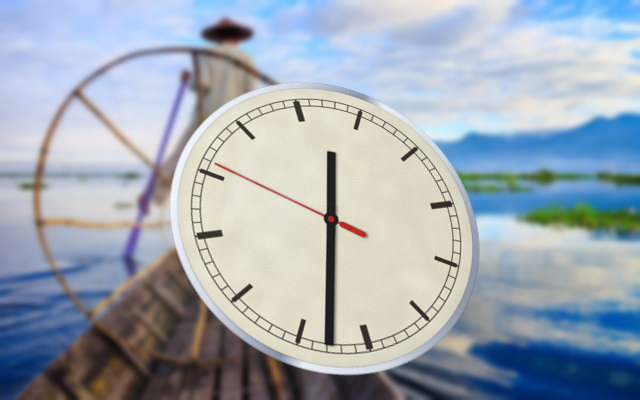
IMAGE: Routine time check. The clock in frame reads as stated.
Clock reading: 12:32:51
